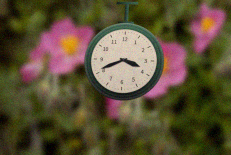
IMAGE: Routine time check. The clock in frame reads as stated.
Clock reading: 3:41
